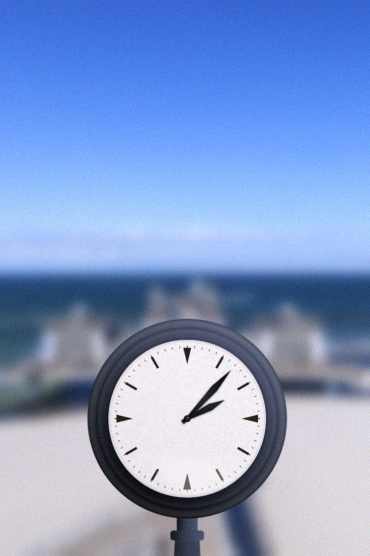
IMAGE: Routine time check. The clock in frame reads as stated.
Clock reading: 2:07
